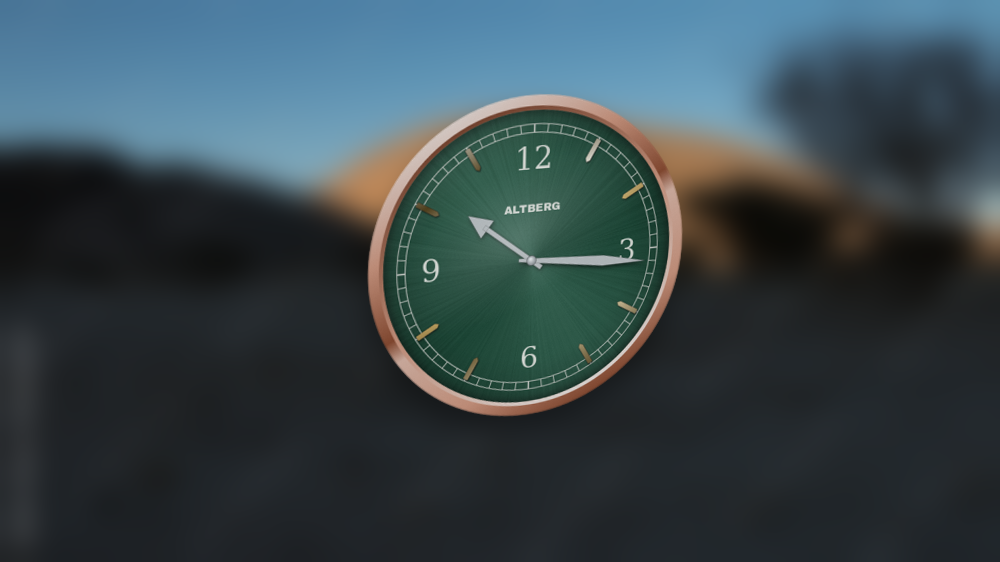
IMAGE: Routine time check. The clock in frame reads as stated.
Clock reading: 10:16
